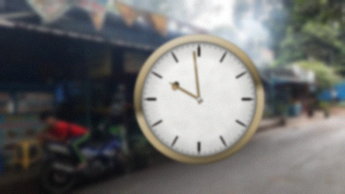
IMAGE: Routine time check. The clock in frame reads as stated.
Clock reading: 9:59
